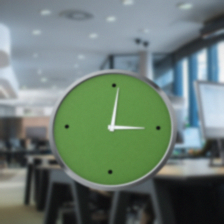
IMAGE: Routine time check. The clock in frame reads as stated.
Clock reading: 3:01
